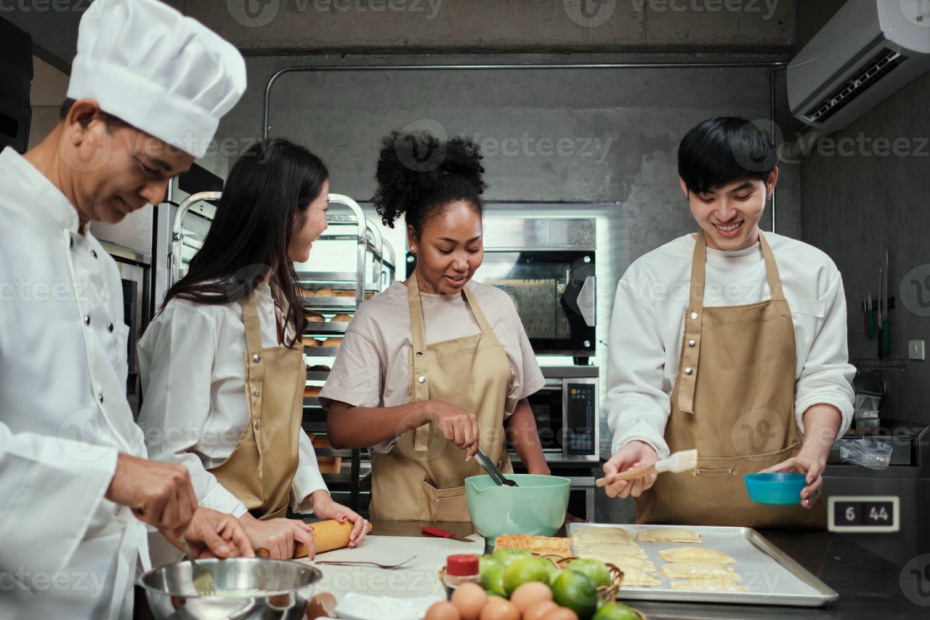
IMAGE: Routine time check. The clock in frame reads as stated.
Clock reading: 6:44
